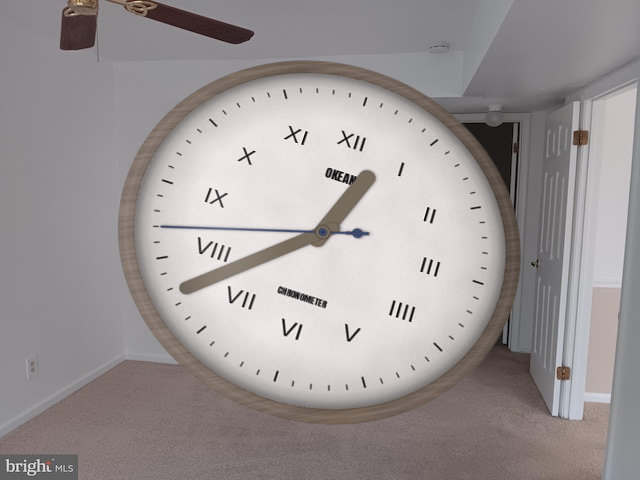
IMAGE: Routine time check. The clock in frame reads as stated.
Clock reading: 12:37:42
